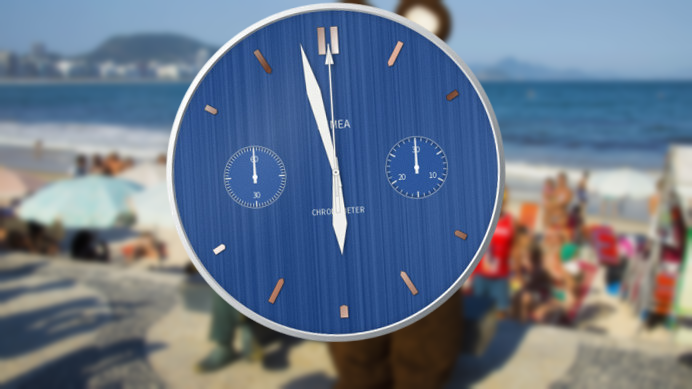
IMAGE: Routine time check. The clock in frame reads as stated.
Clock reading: 5:58
